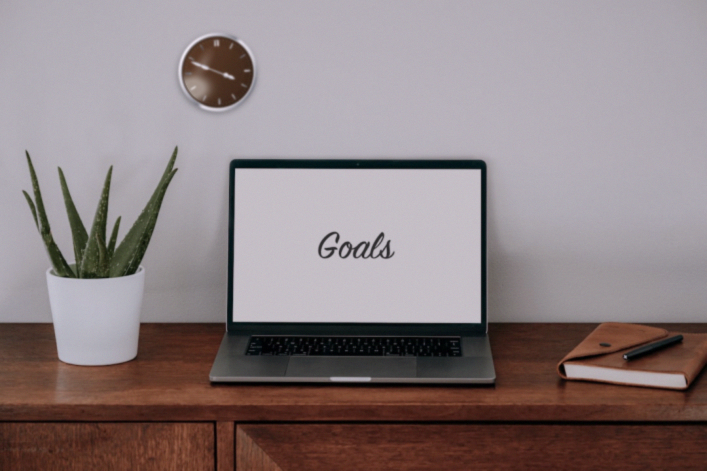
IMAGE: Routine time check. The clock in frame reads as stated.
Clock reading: 3:49
